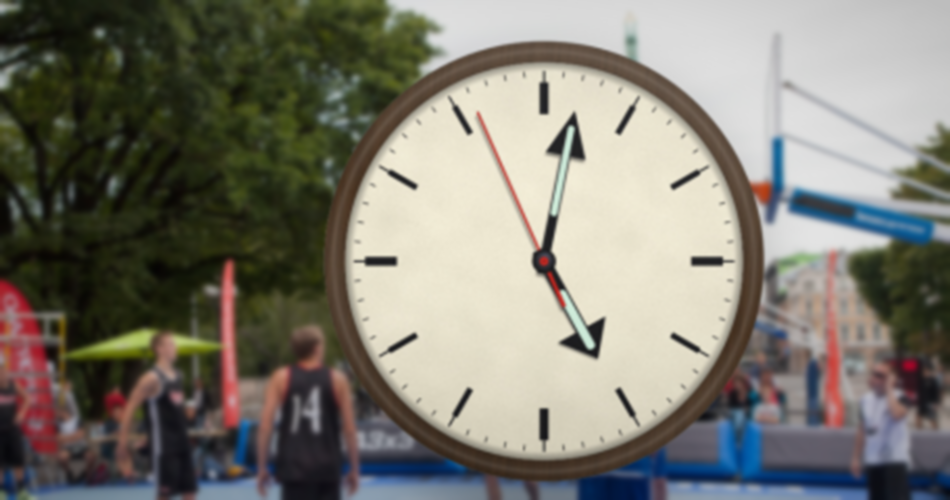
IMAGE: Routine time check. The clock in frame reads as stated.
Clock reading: 5:01:56
